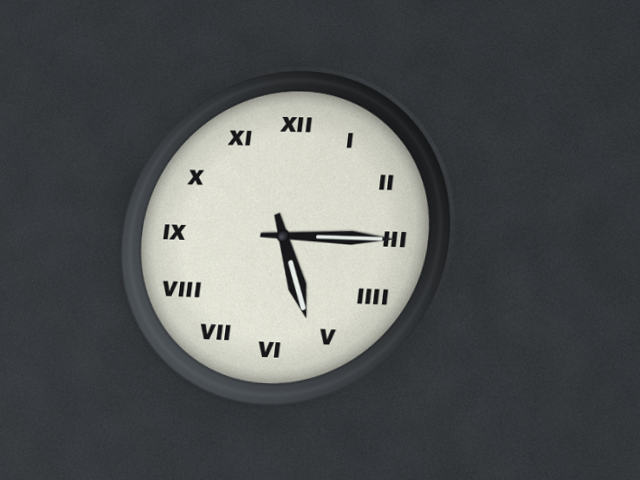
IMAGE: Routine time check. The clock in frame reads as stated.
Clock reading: 5:15
